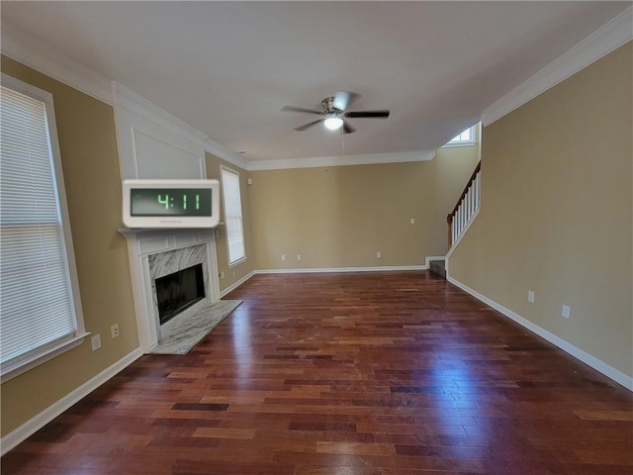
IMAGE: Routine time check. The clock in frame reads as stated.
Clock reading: 4:11
